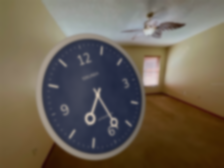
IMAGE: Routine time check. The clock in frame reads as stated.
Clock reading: 7:28
